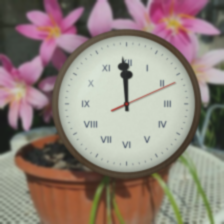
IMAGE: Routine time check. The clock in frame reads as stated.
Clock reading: 11:59:11
